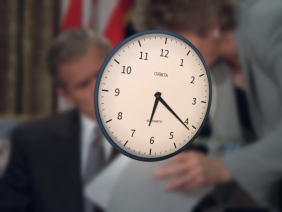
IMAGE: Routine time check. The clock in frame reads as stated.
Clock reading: 6:21
